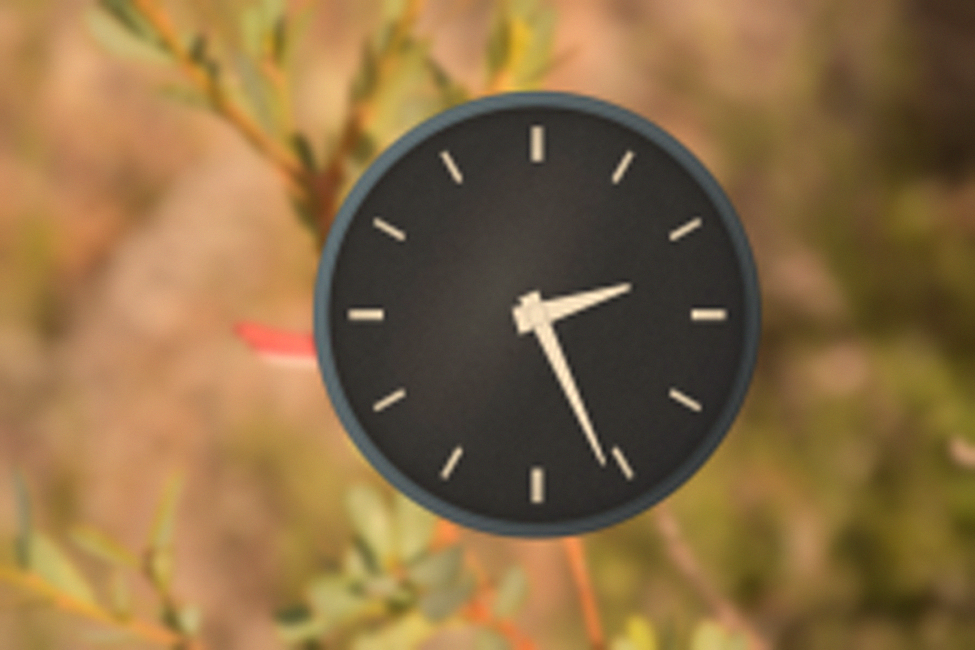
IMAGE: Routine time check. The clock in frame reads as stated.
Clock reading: 2:26
